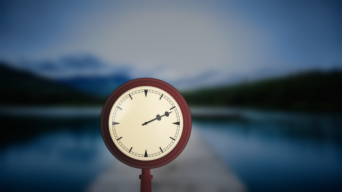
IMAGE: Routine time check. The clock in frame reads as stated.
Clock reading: 2:11
